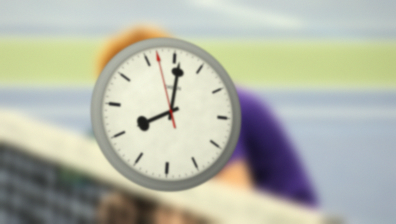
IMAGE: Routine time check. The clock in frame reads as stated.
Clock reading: 8:00:57
